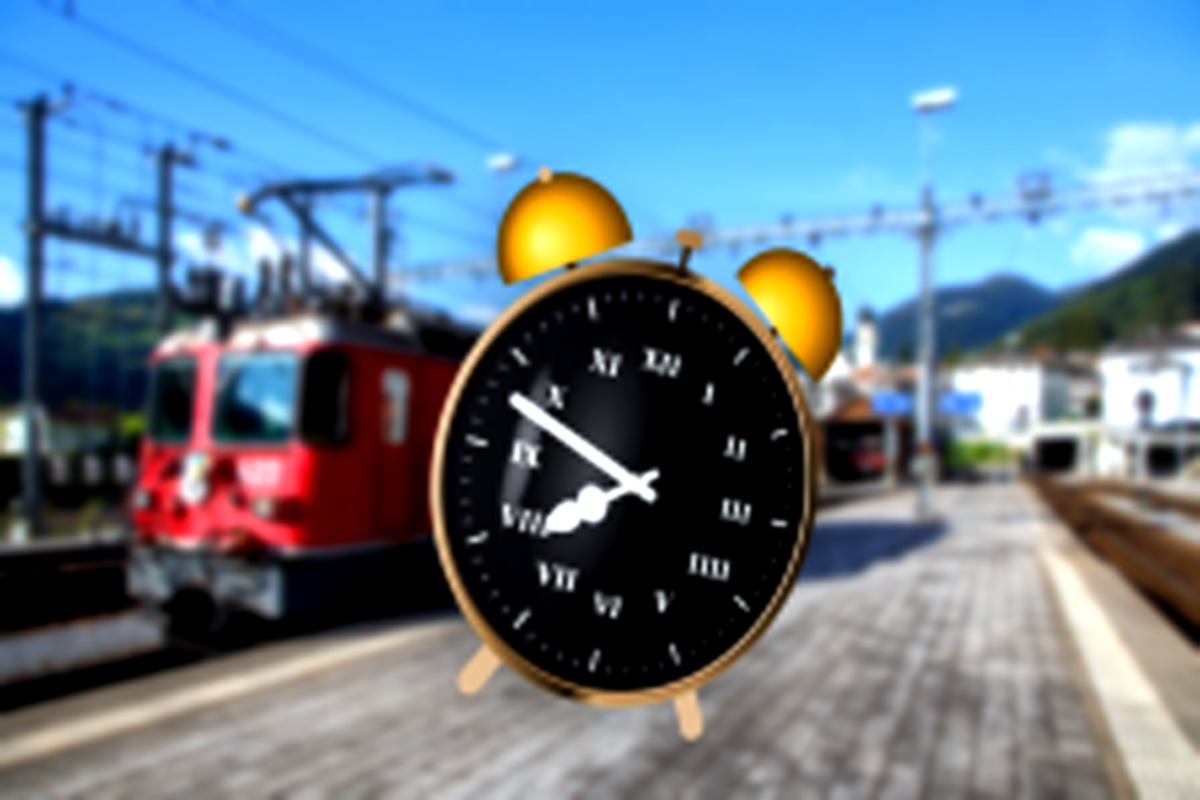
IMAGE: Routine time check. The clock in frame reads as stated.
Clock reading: 7:48
